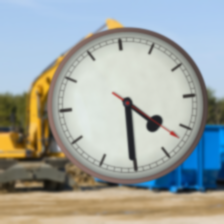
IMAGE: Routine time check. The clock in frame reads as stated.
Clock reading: 4:30:22
